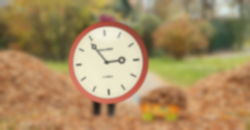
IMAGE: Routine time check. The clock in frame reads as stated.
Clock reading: 2:54
